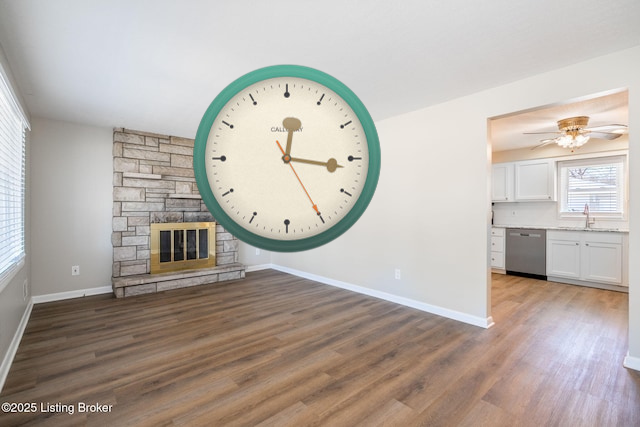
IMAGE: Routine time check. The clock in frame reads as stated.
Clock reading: 12:16:25
